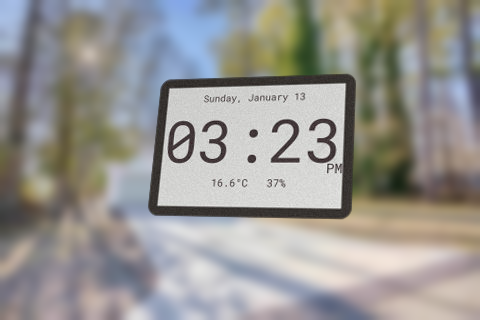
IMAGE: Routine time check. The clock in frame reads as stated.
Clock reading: 3:23
